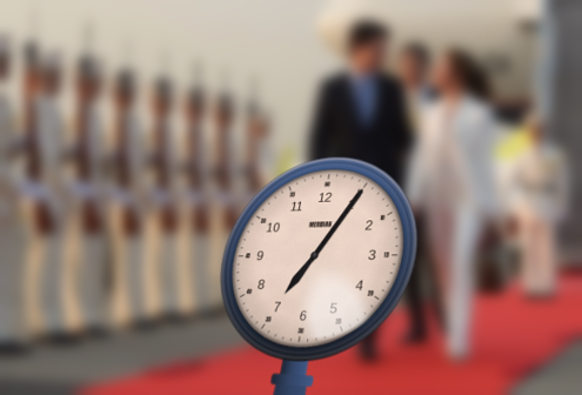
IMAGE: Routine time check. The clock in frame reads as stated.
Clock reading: 7:05
